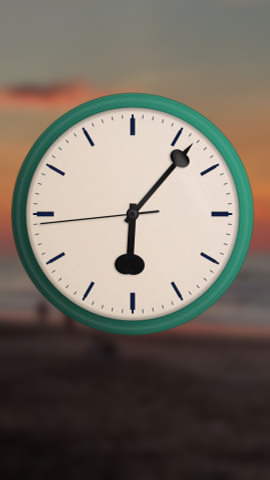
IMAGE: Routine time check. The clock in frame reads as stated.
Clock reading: 6:06:44
